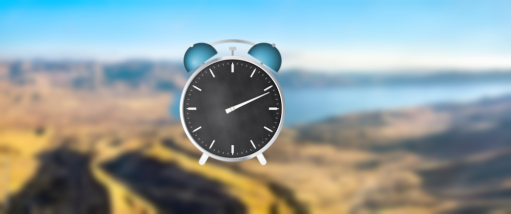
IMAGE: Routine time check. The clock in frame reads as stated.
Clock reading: 2:11
